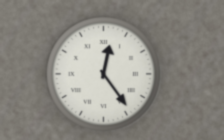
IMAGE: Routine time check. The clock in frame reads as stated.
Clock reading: 12:24
